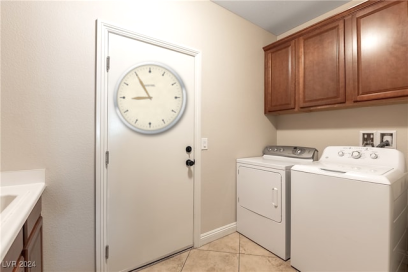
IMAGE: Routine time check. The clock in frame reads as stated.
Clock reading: 8:55
